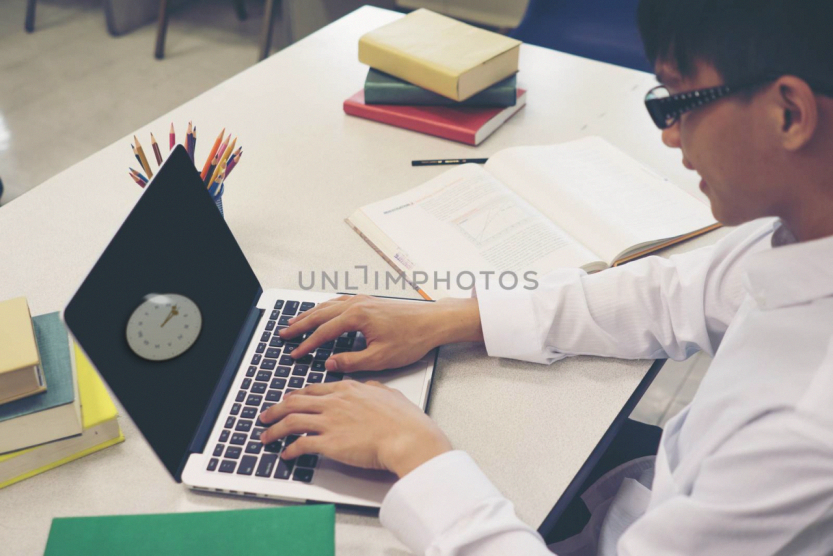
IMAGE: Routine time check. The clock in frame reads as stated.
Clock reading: 1:03
